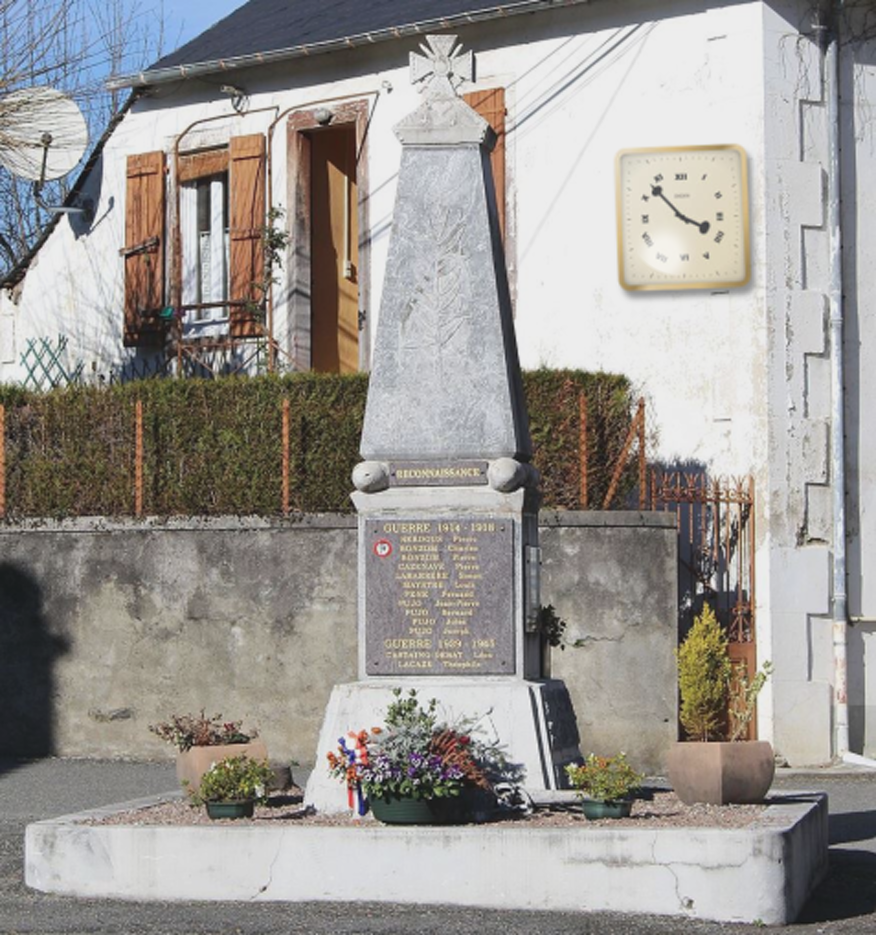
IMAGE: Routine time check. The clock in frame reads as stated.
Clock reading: 3:53
